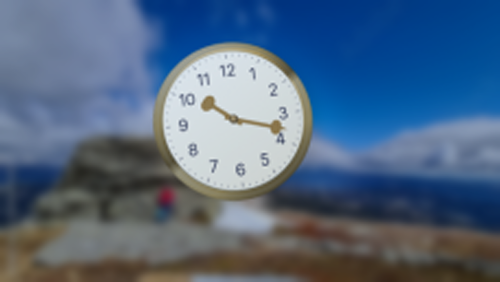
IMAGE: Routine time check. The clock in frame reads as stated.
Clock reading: 10:18
